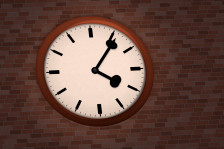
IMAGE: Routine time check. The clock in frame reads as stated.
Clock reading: 4:06
